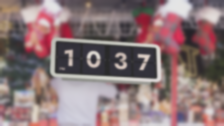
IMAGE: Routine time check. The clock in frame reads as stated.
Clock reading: 10:37
